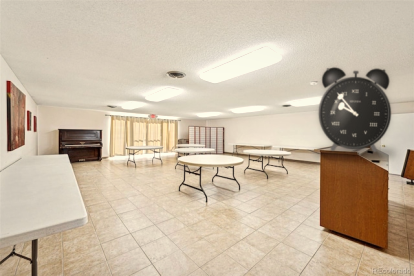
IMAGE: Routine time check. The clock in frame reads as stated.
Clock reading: 9:53
